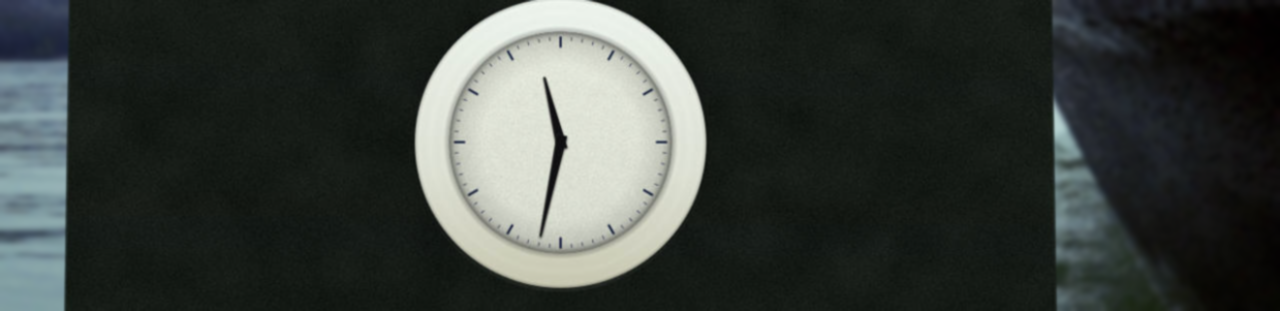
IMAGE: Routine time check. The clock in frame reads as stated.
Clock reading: 11:32
